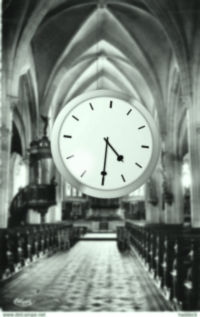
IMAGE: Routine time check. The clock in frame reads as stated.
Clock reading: 4:30
